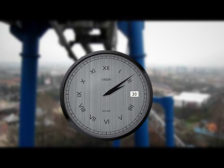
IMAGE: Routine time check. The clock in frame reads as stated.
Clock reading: 2:09
